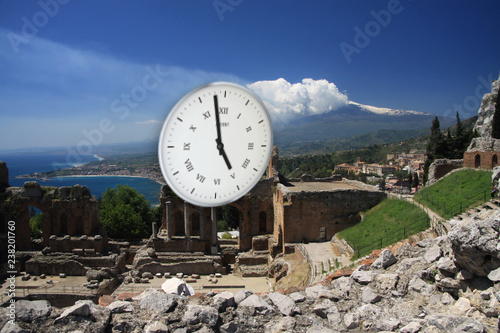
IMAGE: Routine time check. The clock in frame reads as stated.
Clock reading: 4:58
